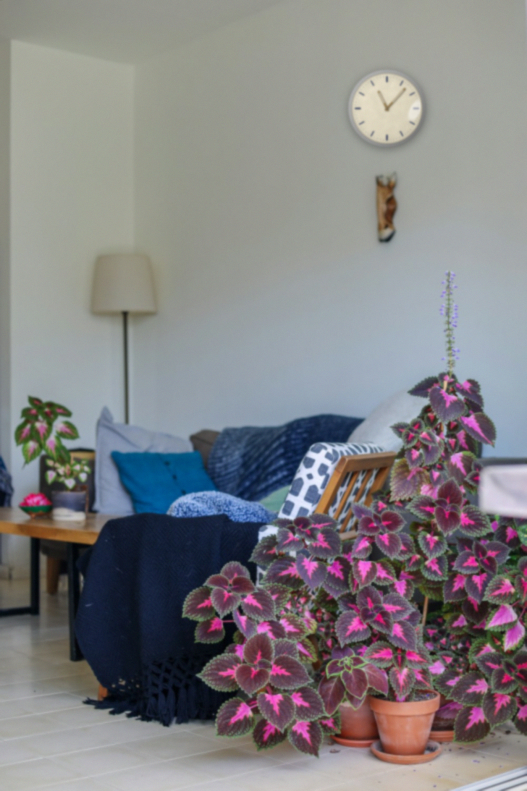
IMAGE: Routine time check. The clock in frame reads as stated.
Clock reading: 11:07
